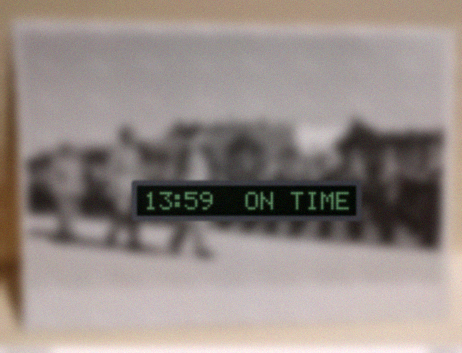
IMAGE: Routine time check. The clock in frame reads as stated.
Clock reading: 13:59
